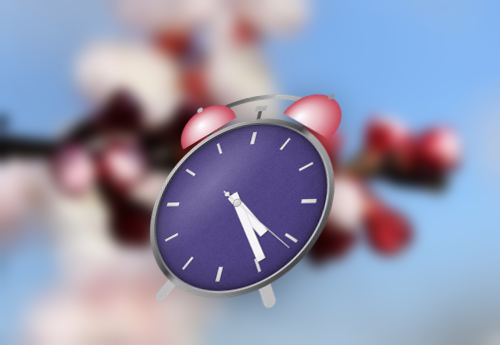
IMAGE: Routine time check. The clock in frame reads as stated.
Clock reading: 4:24:21
